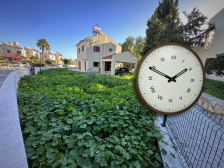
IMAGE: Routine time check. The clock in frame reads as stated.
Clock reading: 1:49
